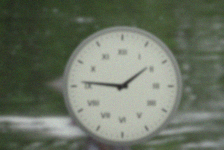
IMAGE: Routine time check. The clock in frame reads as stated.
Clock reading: 1:46
